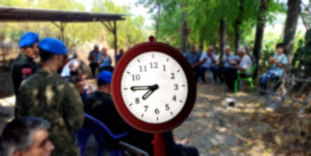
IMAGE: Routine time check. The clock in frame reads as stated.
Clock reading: 7:45
